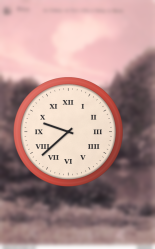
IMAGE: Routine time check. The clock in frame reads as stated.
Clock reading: 9:38
